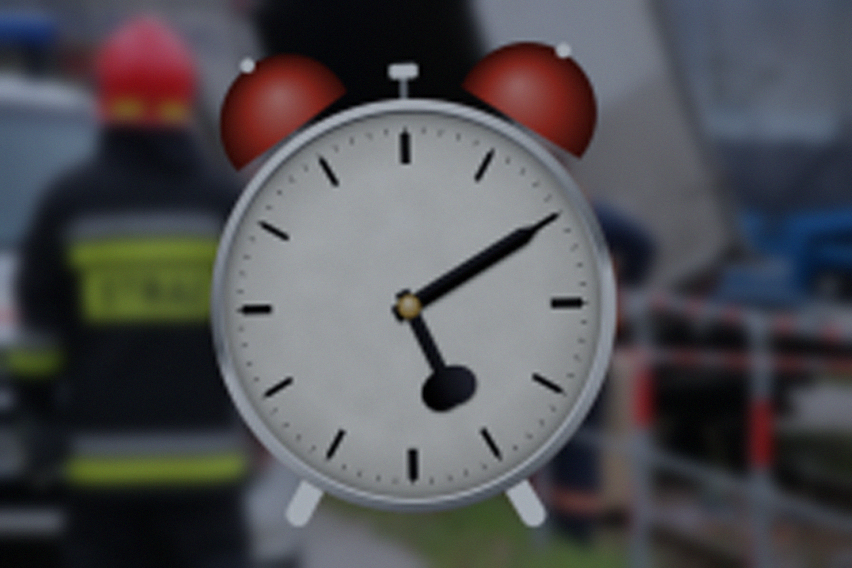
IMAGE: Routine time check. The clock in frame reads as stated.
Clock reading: 5:10
